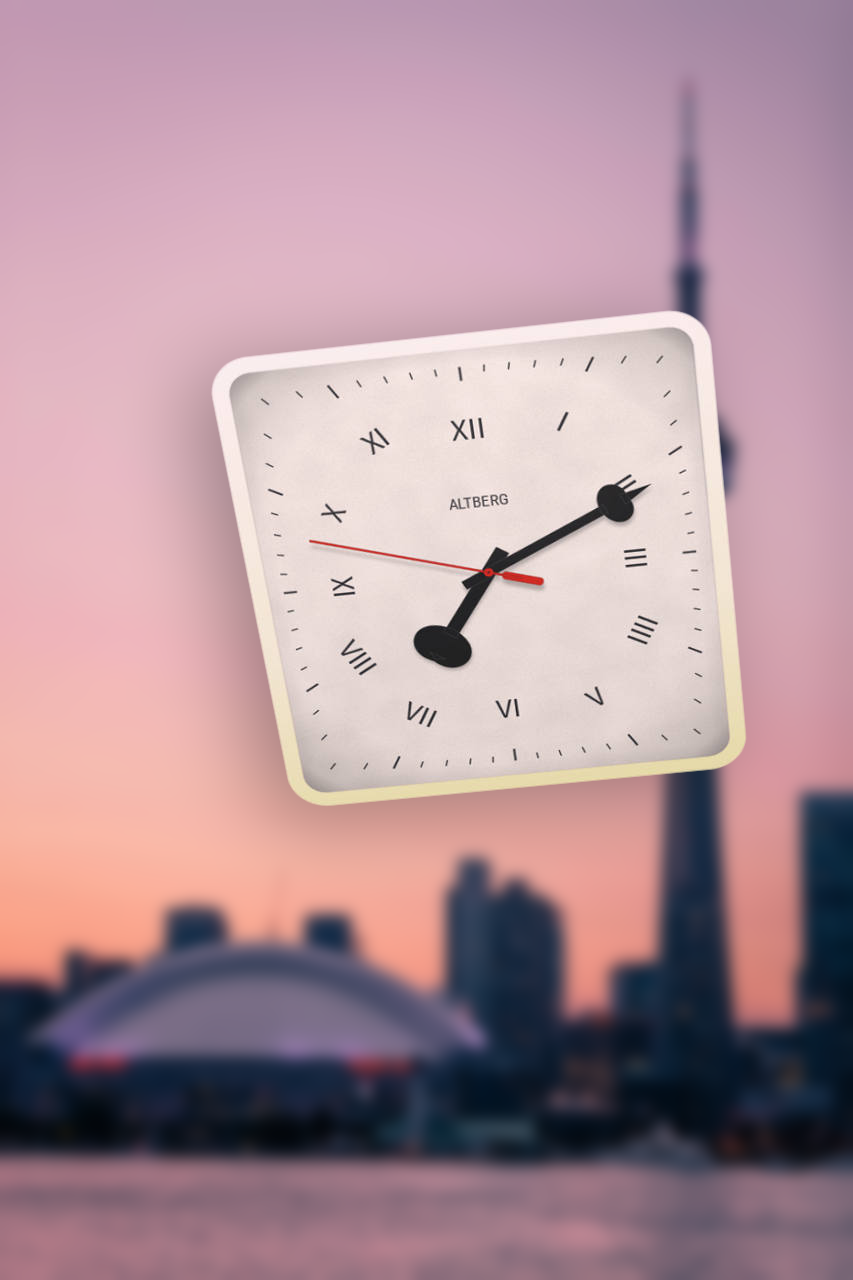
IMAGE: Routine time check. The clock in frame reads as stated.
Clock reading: 7:10:48
